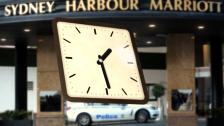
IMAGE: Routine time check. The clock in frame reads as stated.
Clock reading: 1:29
